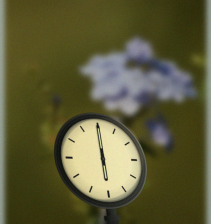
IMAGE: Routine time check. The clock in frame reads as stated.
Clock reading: 6:00
